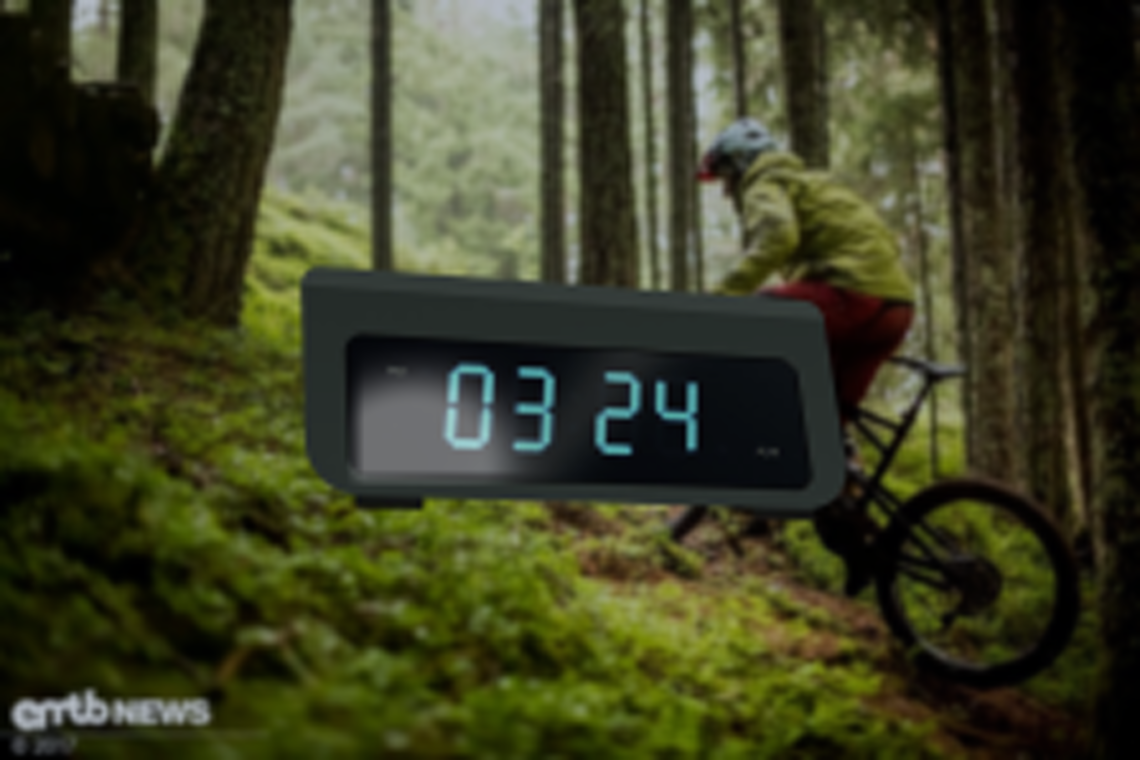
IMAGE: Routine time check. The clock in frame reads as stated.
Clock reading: 3:24
